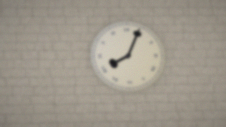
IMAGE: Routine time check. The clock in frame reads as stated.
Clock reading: 8:04
